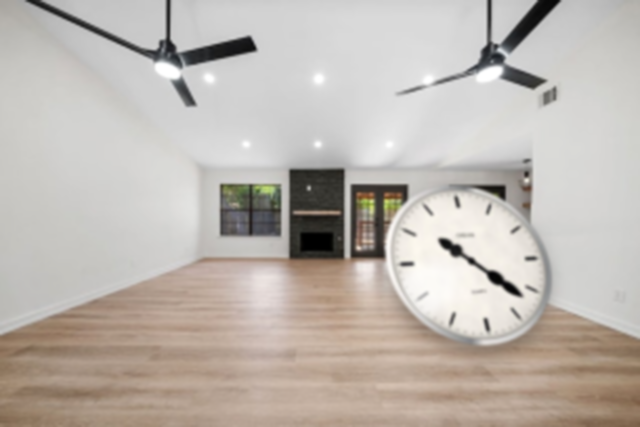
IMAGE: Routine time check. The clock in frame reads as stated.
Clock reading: 10:22
